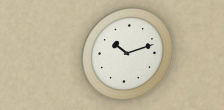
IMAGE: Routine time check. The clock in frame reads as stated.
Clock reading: 10:12
